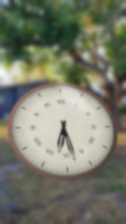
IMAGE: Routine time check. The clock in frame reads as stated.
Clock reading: 6:28
